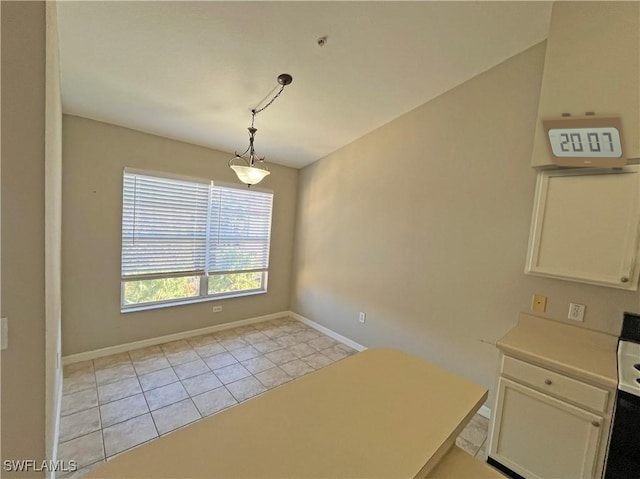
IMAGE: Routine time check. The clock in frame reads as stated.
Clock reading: 20:07
